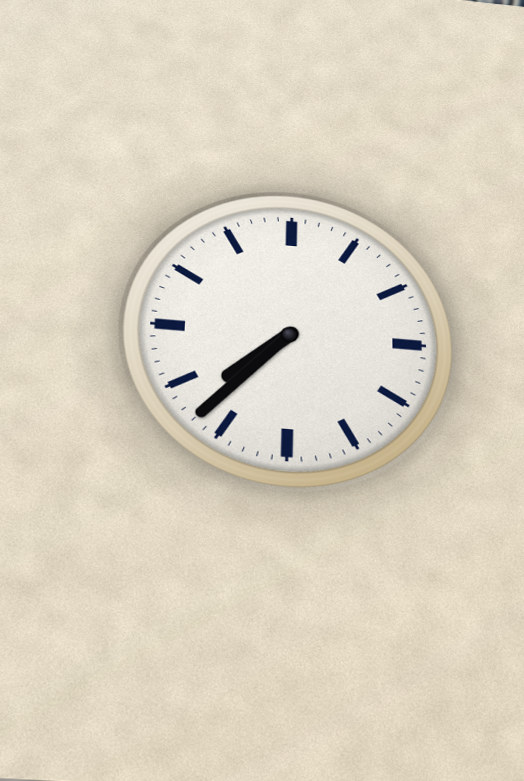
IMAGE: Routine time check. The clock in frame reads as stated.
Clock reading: 7:37
